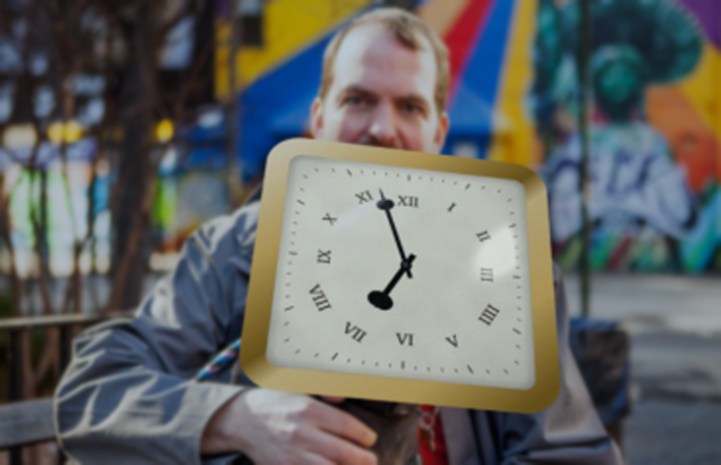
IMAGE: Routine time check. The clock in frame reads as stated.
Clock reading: 6:57
